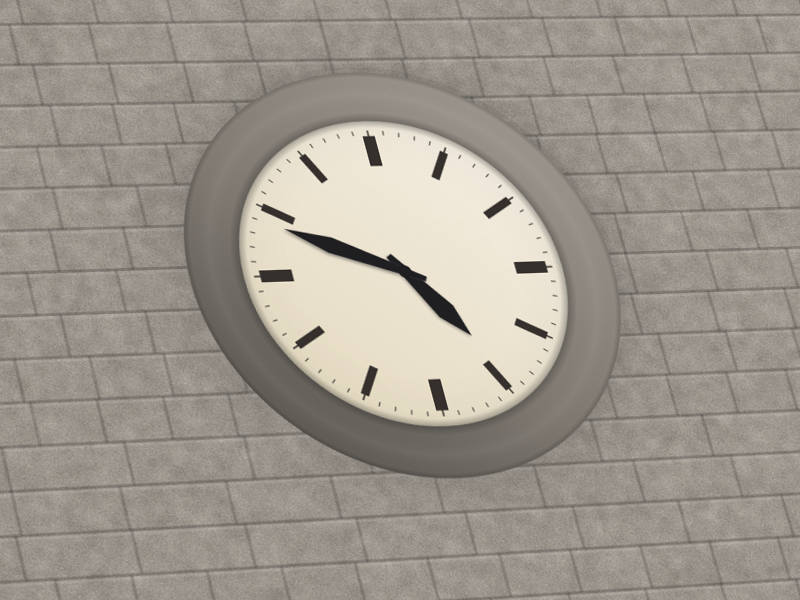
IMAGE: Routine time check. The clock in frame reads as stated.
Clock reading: 4:49
